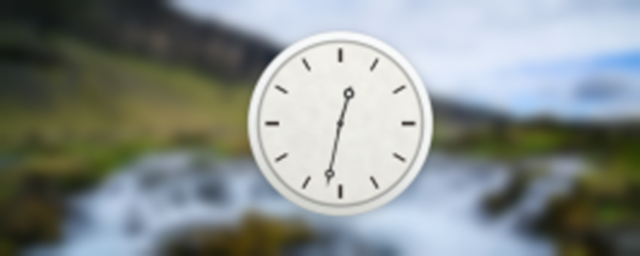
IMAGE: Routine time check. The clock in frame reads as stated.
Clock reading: 12:32
